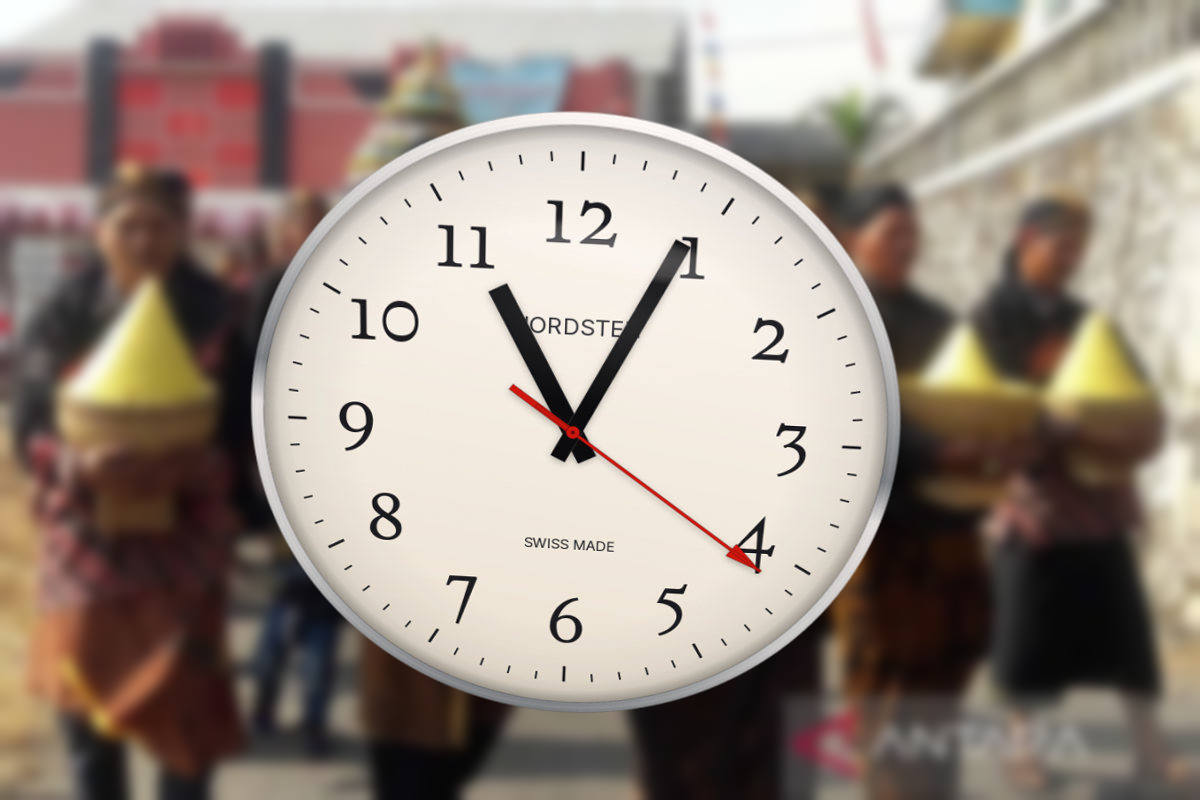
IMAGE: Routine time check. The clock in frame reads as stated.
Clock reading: 11:04:21
